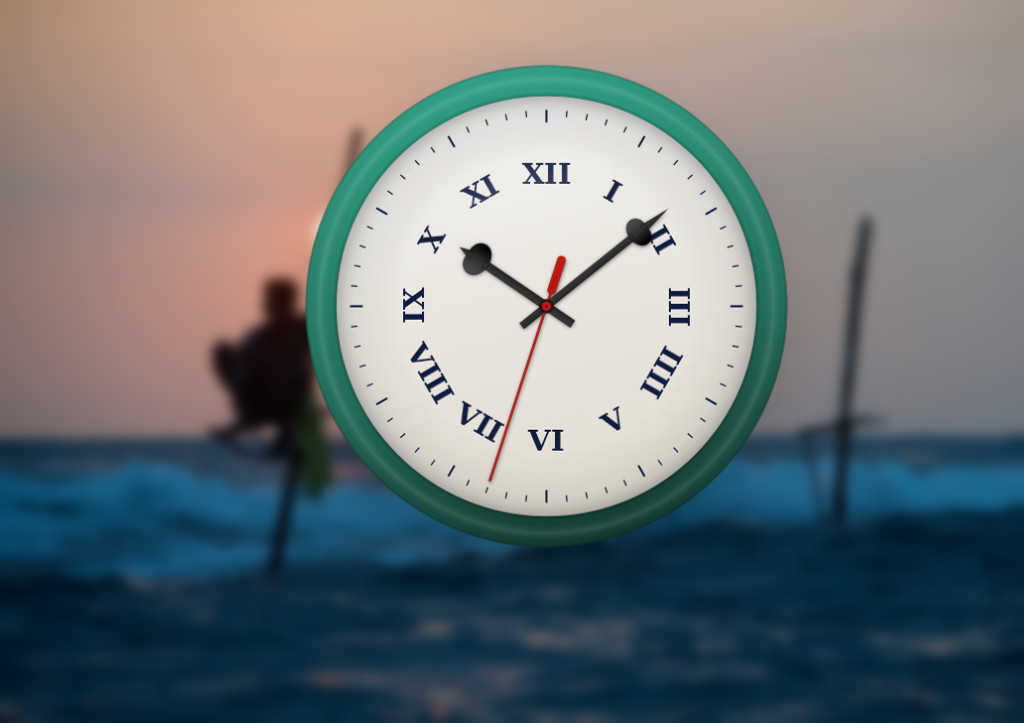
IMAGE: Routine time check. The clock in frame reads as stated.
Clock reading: 10:08:33
